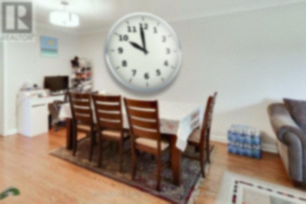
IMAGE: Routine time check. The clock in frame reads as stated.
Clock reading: 9:59
